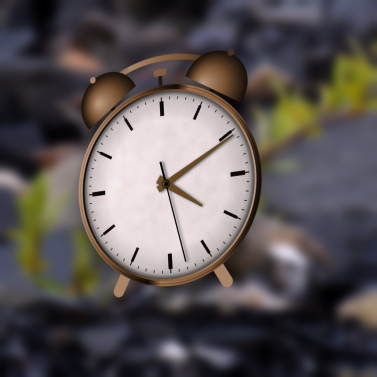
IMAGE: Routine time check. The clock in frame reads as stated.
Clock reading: 4:10:28
